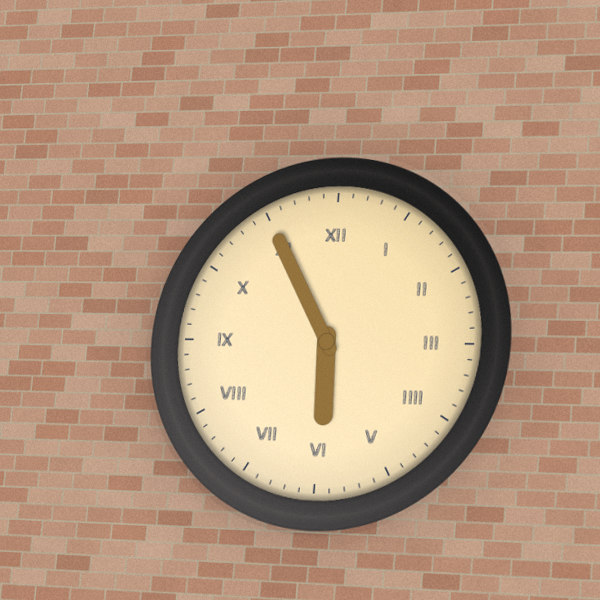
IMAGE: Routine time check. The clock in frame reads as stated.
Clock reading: 5:55
